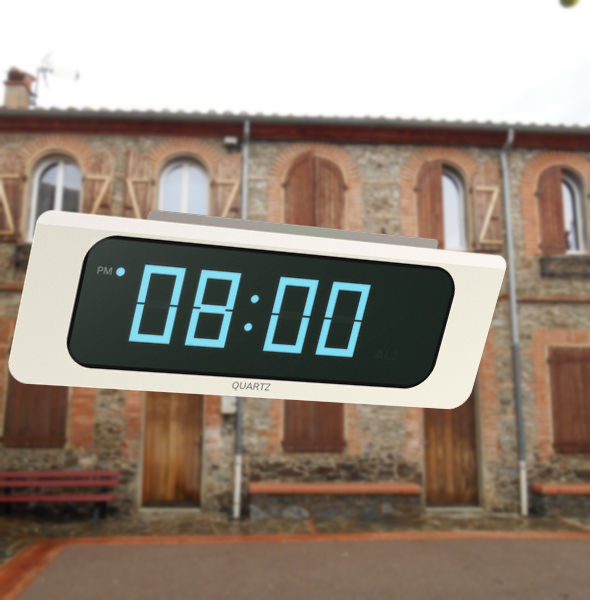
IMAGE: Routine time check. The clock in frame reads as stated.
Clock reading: 8:00
